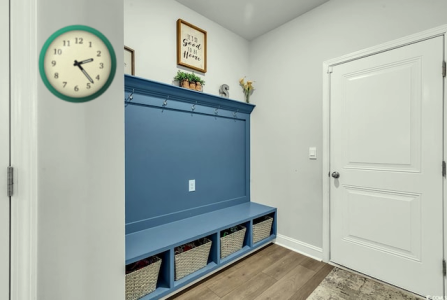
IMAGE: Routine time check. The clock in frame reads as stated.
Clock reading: 2:23
